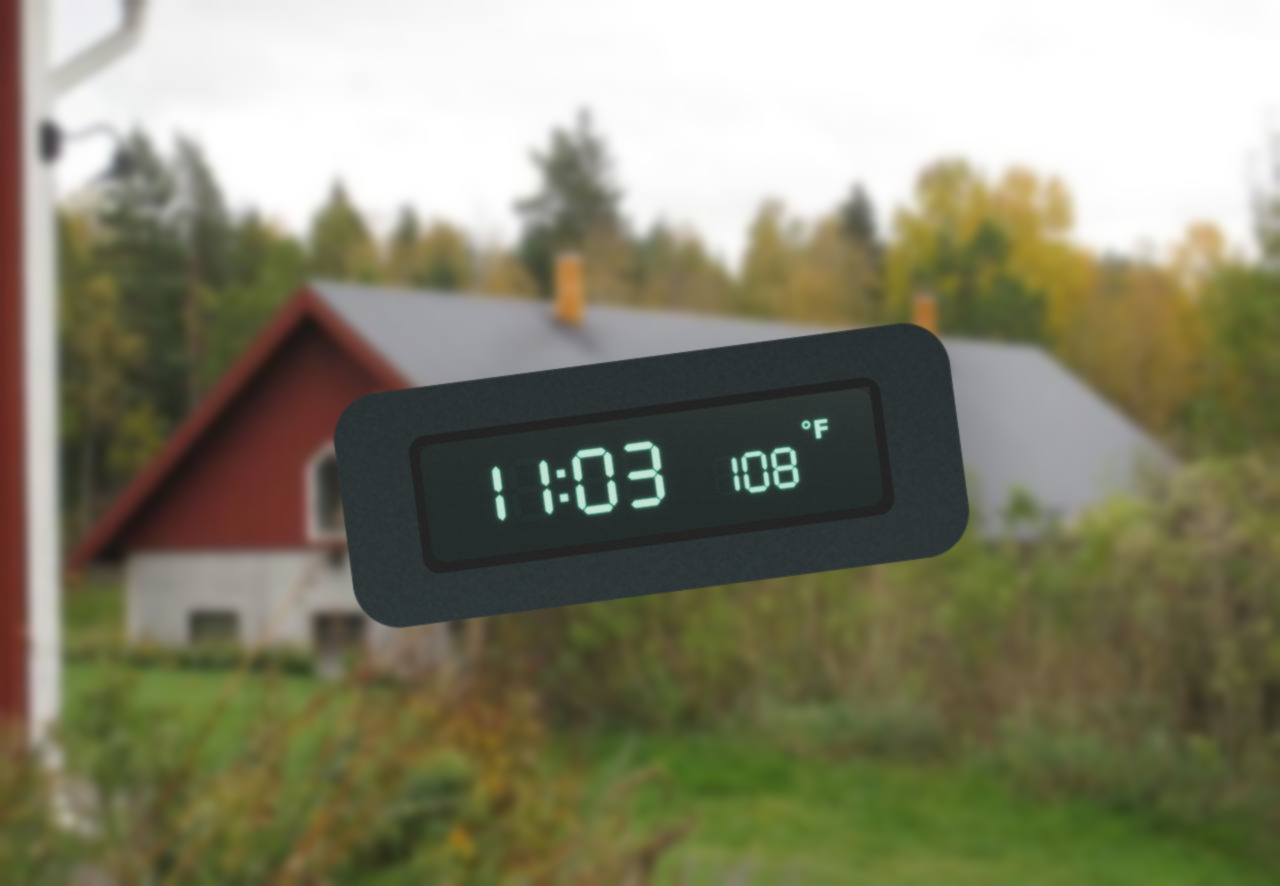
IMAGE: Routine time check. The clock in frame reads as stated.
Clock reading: 11:03
